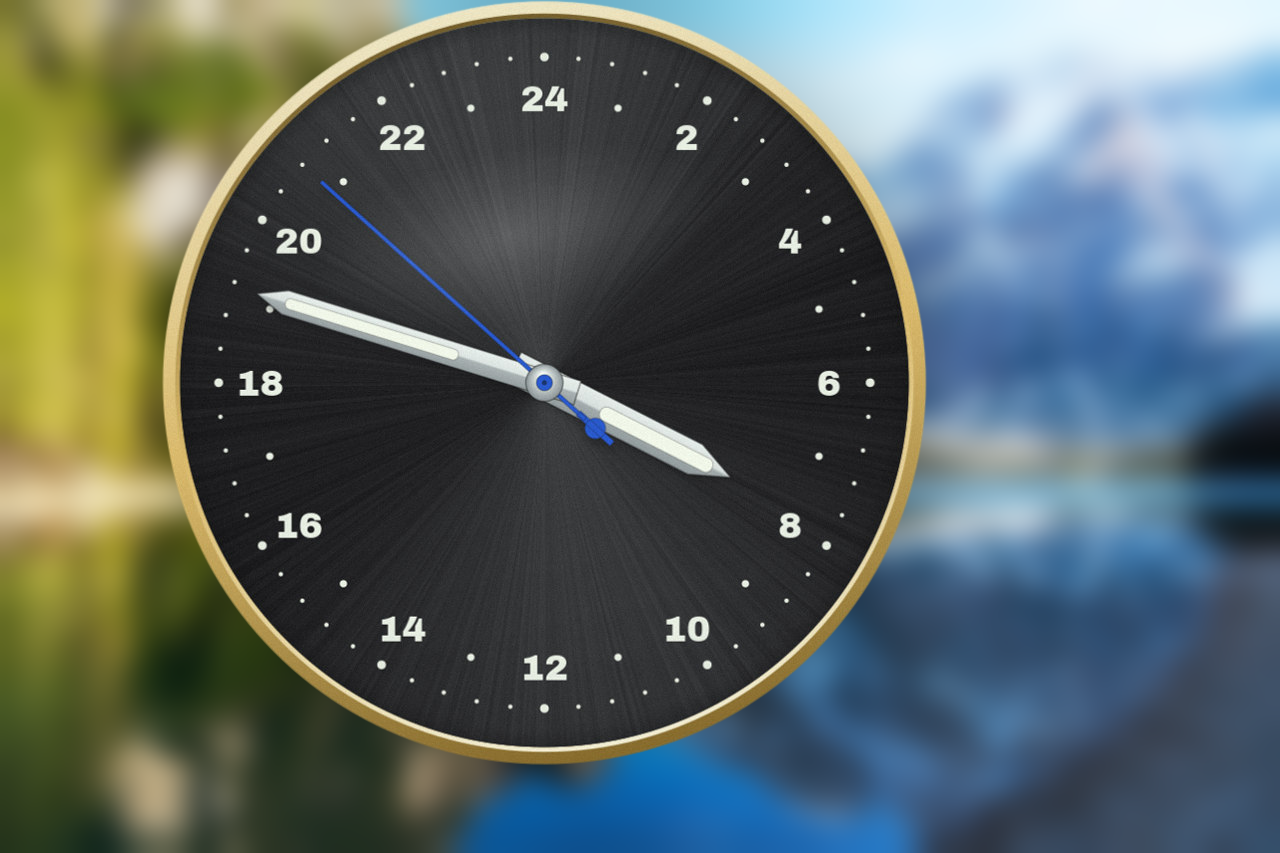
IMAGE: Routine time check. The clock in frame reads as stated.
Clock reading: 7:47:52
